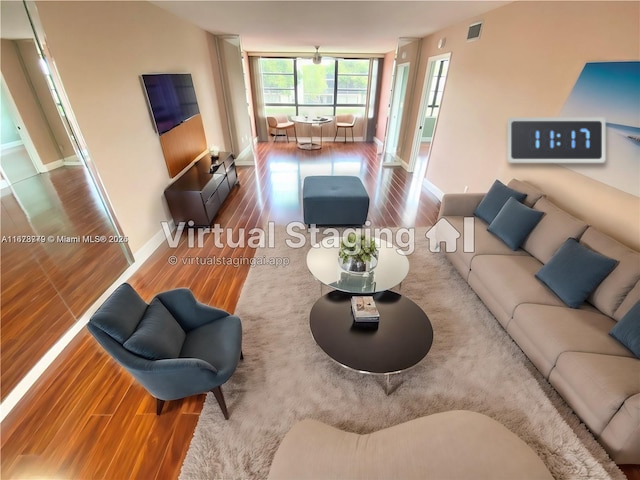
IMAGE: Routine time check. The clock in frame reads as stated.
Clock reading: 11:17
